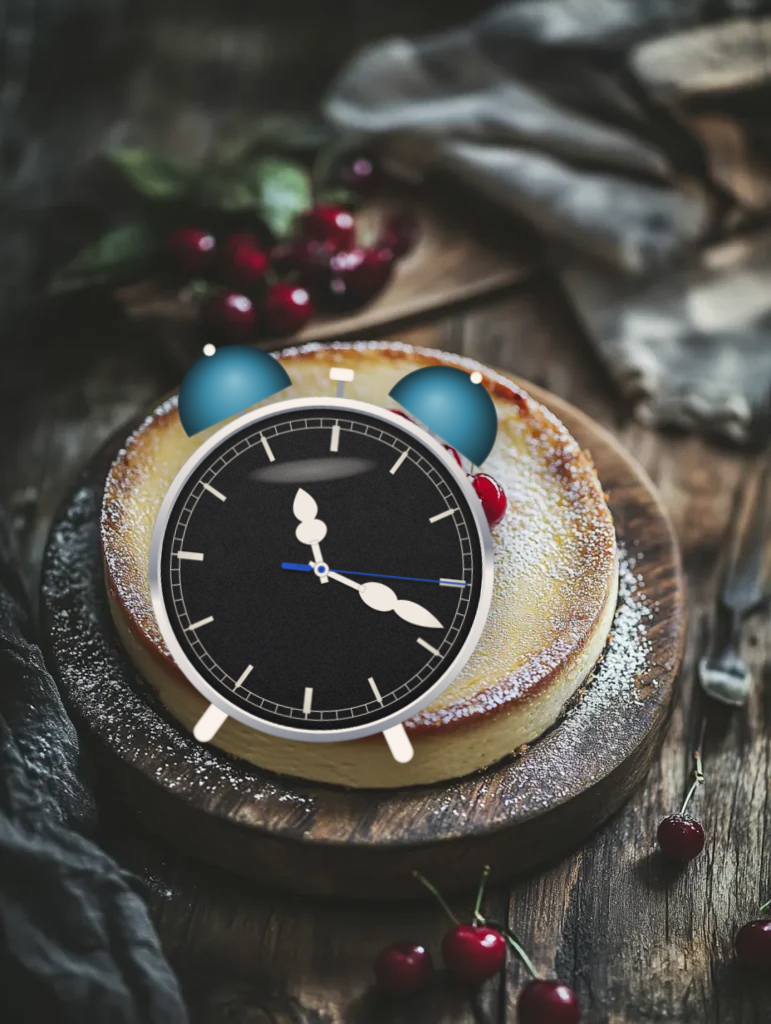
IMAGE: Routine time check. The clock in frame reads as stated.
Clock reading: 11:18:15
